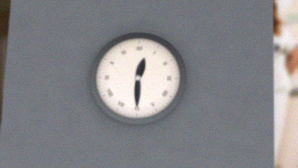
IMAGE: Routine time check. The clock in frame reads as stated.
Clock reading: 12:30
